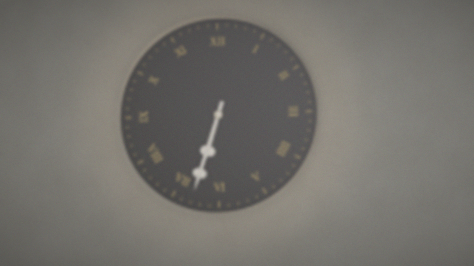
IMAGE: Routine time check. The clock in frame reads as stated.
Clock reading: 6:33
